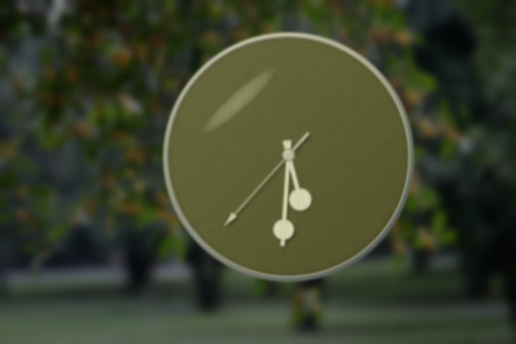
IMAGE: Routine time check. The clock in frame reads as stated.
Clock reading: 5:30:37
